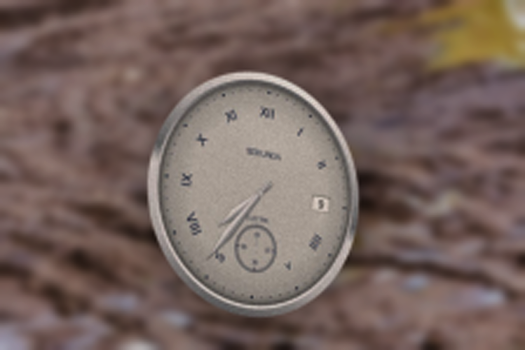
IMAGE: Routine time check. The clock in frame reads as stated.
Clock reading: 7:36
